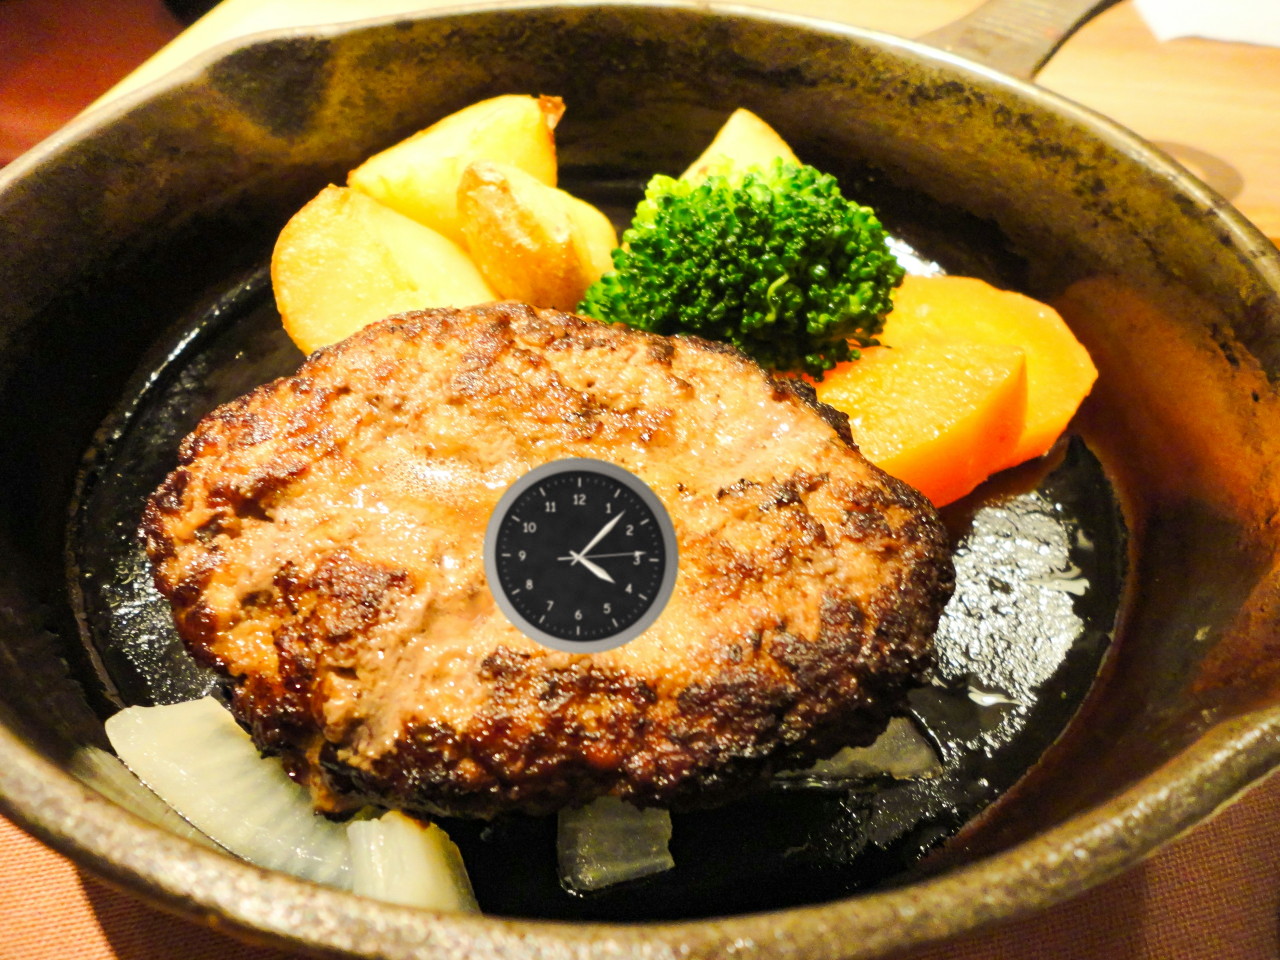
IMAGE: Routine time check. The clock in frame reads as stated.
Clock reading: 4:07:14
